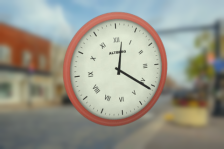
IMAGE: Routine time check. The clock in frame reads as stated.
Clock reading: 12:21
